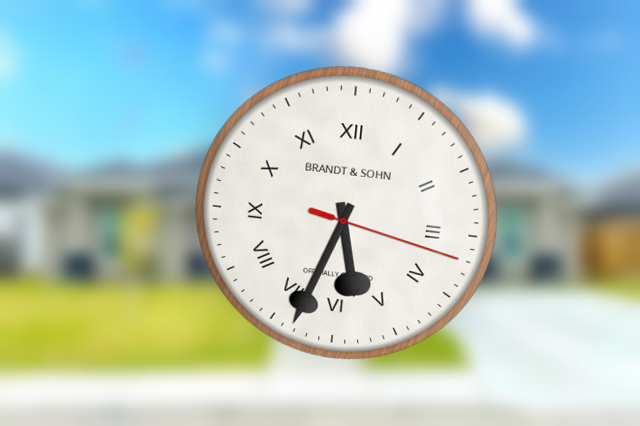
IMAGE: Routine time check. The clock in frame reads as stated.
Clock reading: 5:33:17
